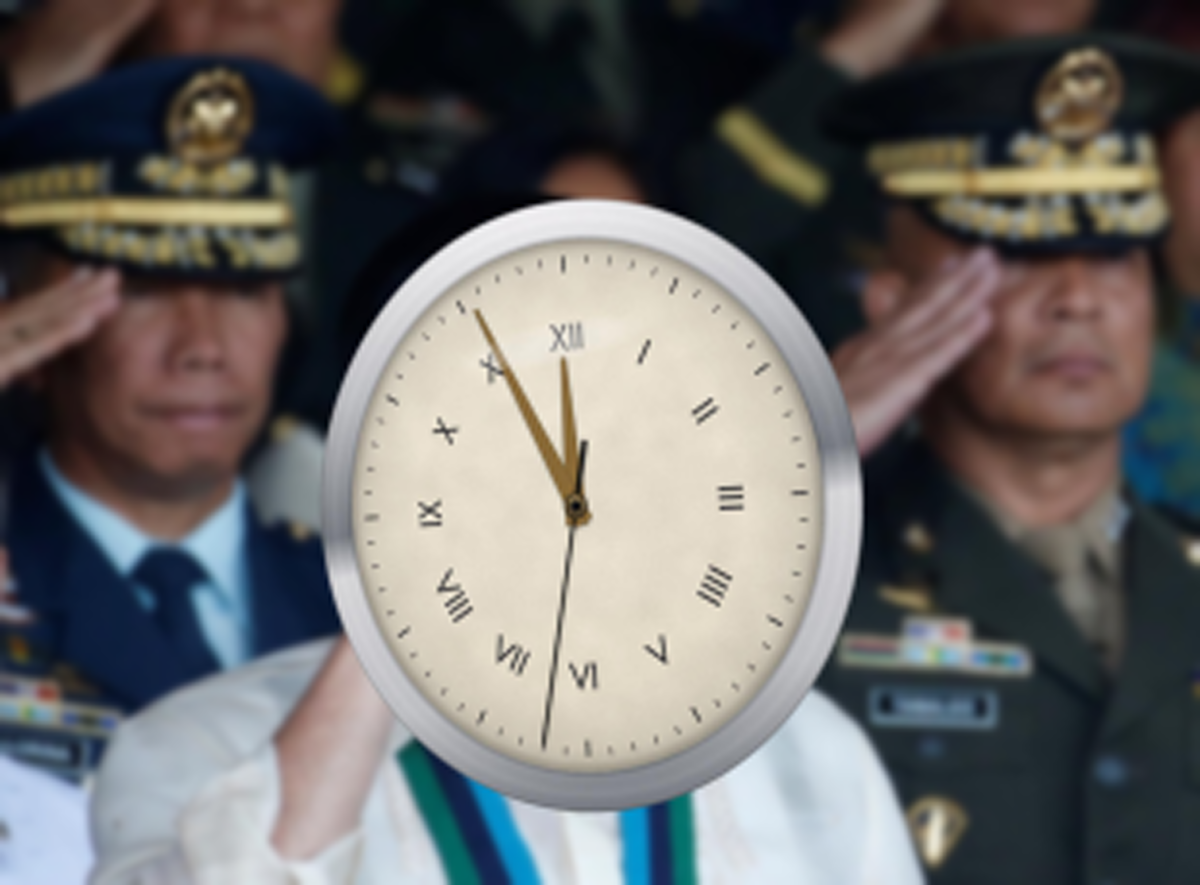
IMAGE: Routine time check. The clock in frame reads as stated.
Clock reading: 11:55:32
